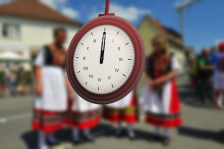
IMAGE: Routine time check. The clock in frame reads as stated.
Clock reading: 12:00
